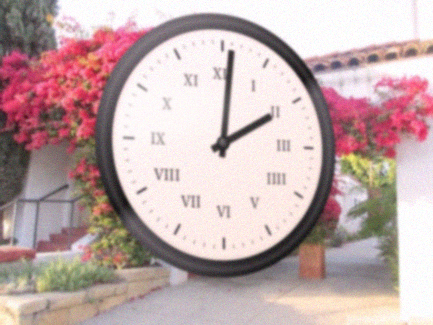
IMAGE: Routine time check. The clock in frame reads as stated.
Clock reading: 2:01
